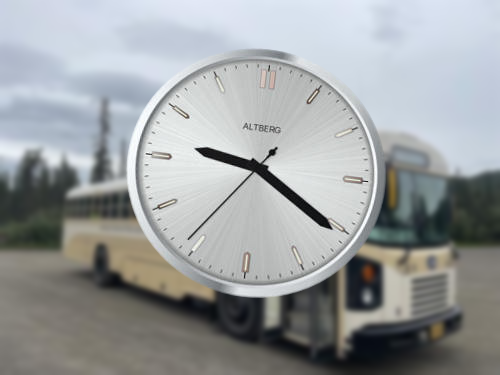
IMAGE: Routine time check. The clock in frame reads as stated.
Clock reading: 9:20:36
